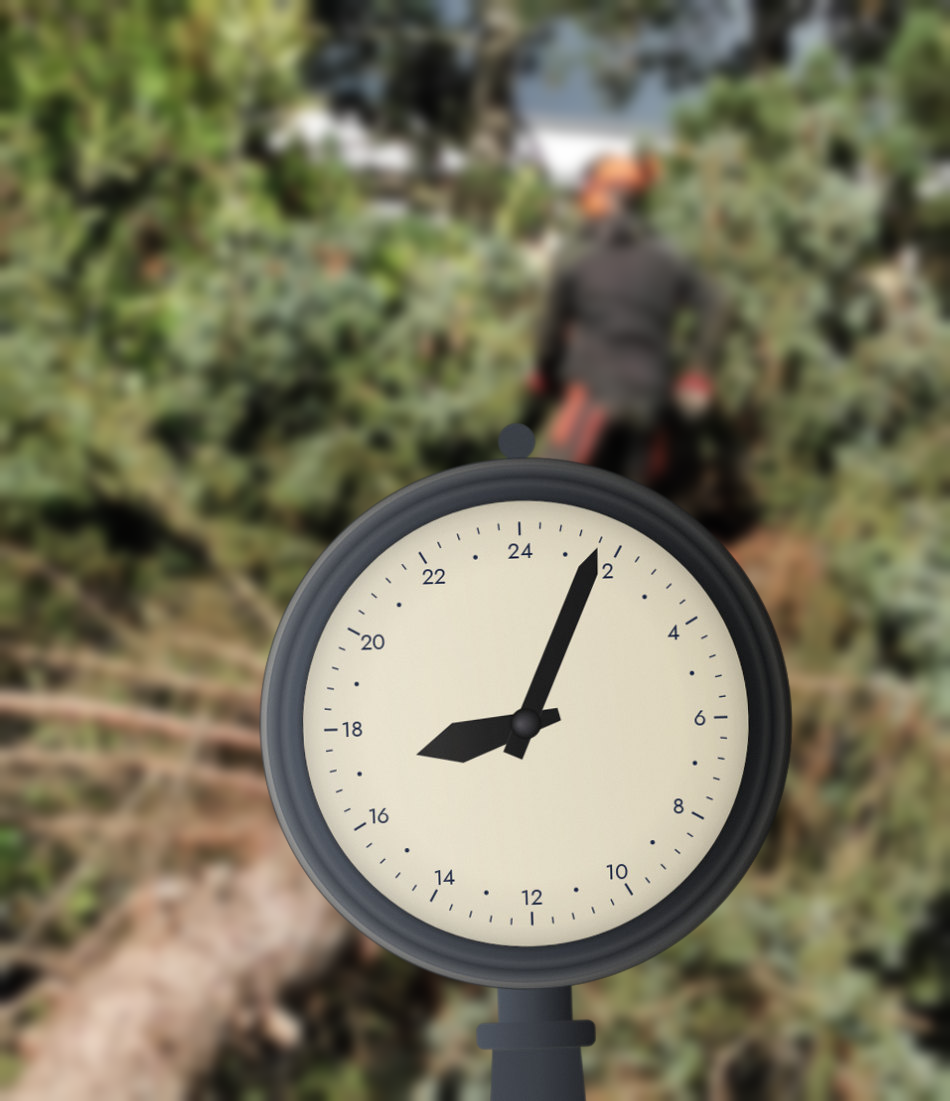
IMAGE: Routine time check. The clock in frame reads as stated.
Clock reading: 17:04
